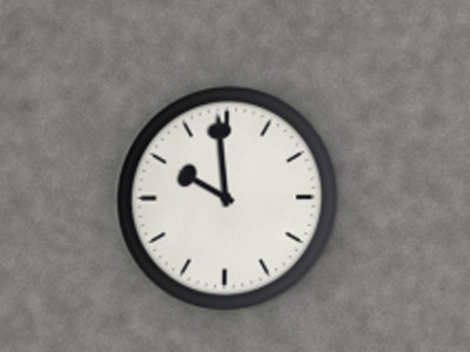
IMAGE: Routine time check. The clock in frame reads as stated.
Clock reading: 9:59
